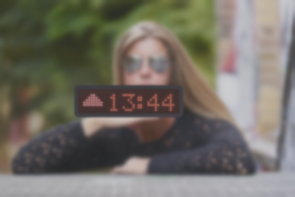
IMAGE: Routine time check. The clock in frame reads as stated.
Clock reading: 13:44
